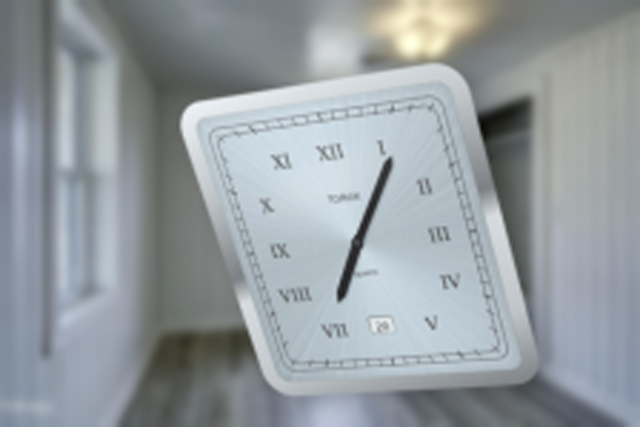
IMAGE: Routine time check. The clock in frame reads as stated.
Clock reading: 7:06
